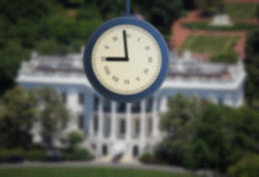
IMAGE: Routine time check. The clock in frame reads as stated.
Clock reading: 8:59
